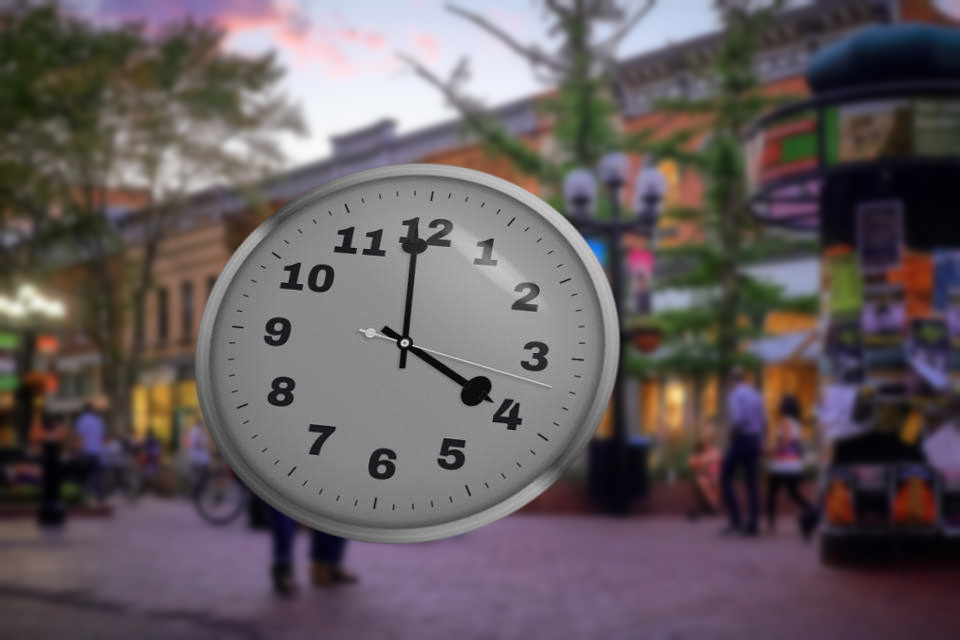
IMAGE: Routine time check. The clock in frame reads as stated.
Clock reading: 3:59:17
